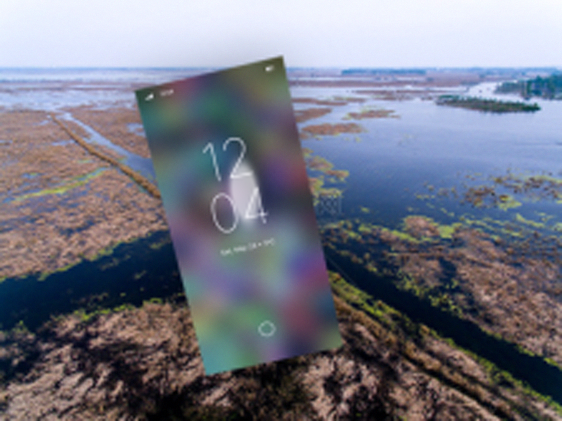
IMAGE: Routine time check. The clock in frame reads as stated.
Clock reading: 12:04
